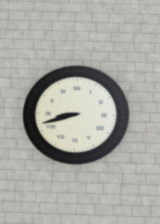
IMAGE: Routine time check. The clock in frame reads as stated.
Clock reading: 8:42
